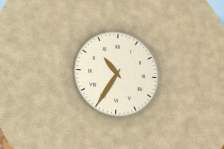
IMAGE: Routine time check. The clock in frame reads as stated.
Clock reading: 10:35
